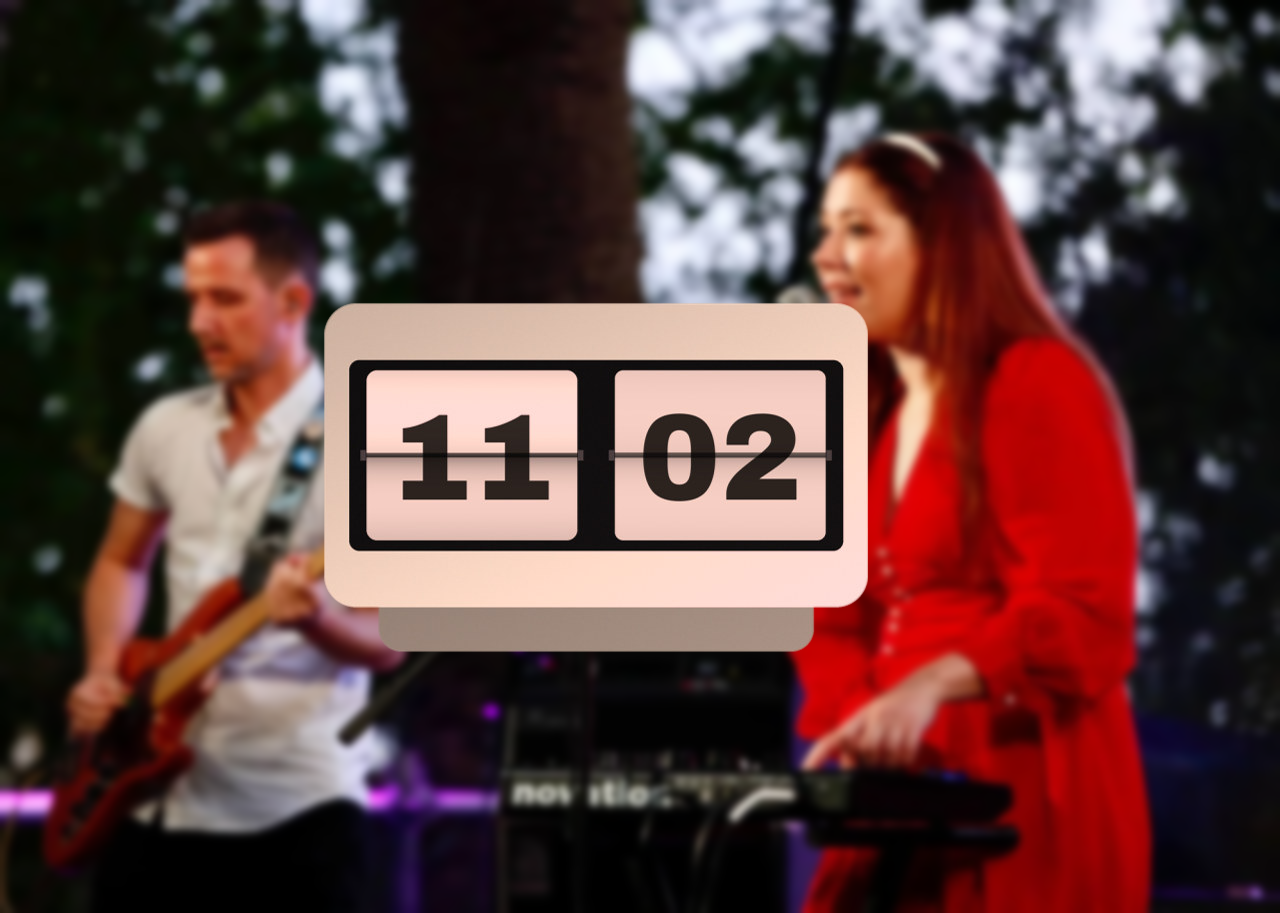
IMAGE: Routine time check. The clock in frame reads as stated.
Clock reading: 11:02
